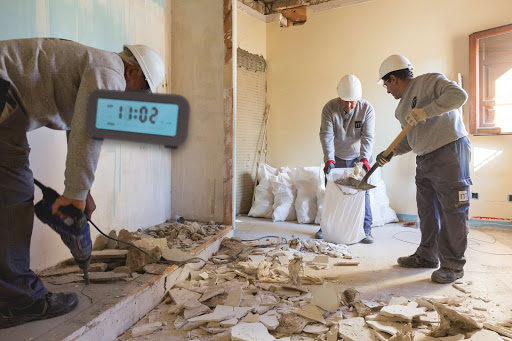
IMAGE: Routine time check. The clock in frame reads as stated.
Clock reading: 11:02
